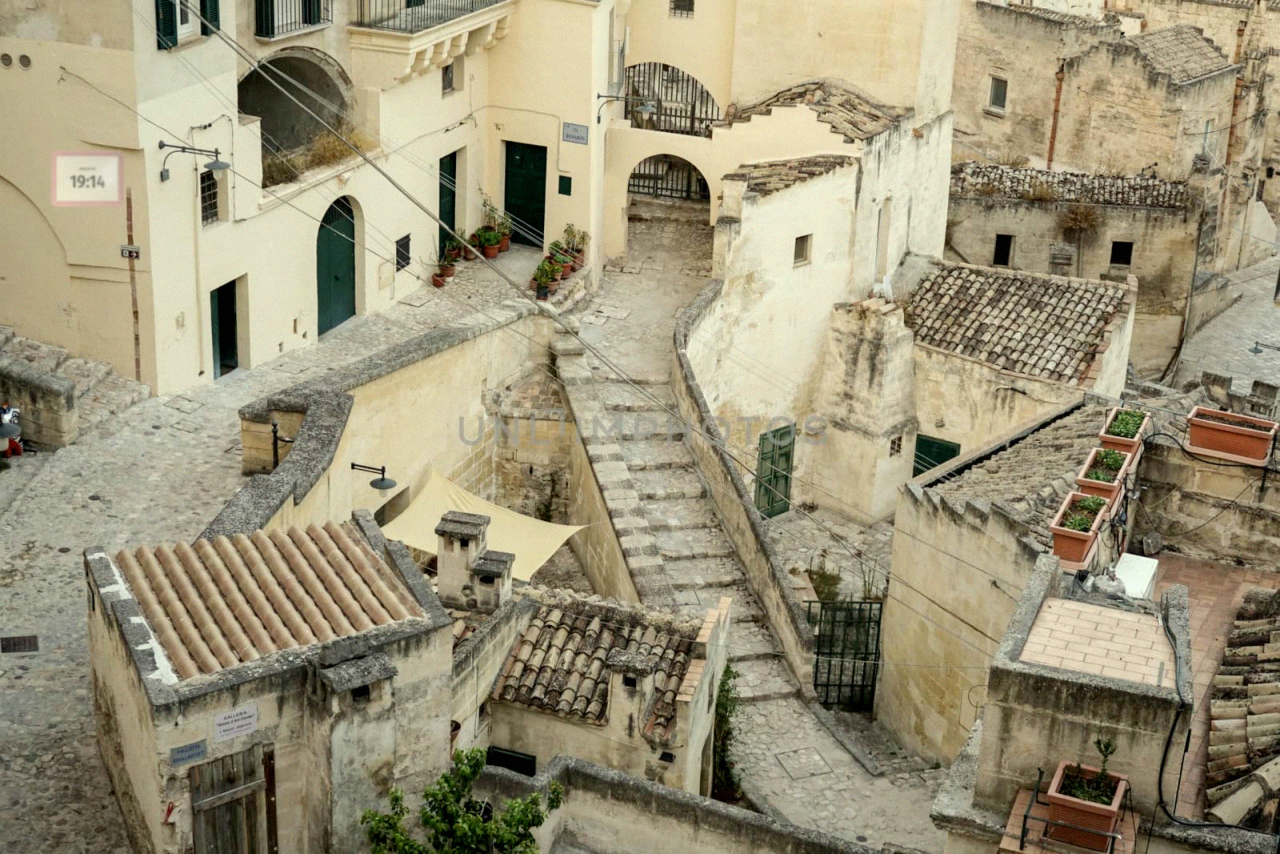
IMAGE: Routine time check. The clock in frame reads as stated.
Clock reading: 19:14
